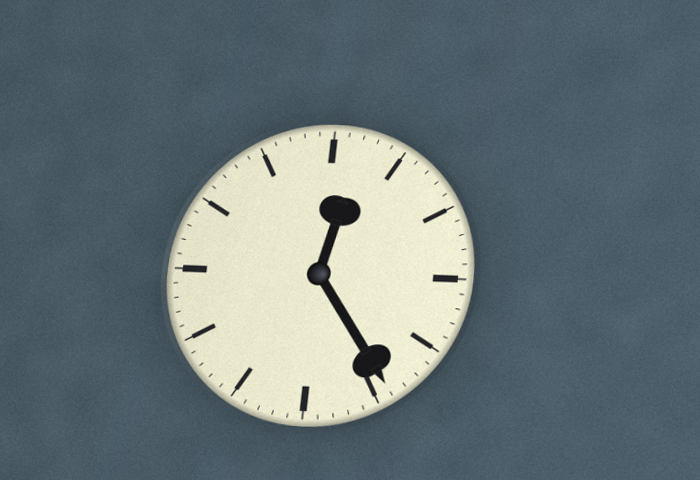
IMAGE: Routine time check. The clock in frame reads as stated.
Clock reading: 12:24
